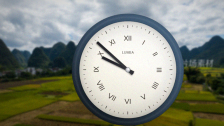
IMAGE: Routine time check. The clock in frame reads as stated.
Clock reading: 9:52
